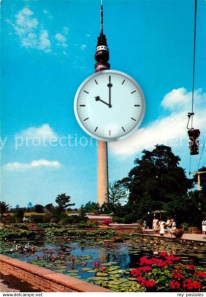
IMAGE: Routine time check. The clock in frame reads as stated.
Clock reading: 10:00
